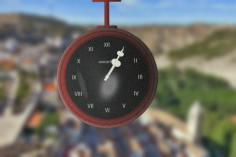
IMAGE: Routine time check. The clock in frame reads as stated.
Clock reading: 1:05
